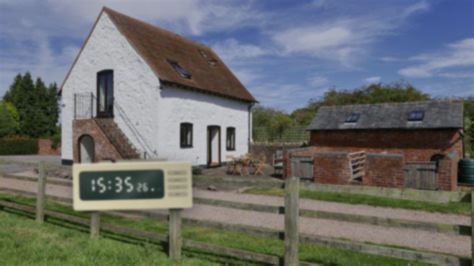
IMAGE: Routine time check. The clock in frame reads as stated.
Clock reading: 15:35
